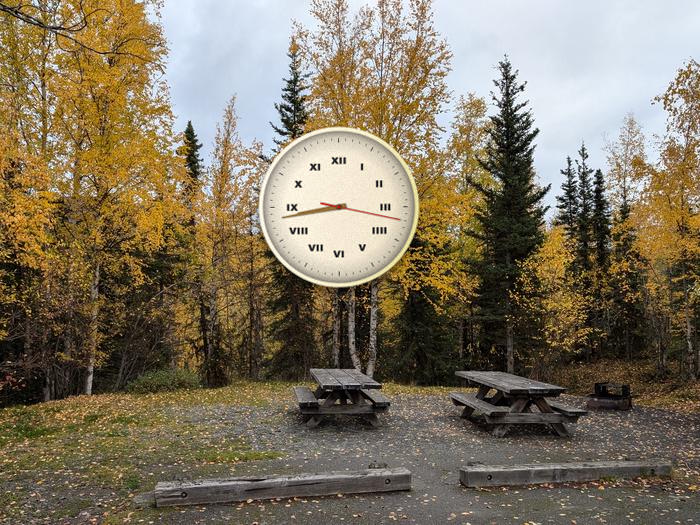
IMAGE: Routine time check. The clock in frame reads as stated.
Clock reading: 8:43:17
